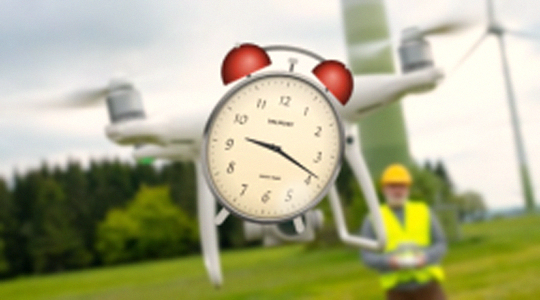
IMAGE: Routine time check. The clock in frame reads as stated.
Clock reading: 9:19
